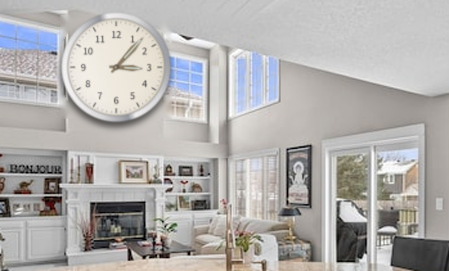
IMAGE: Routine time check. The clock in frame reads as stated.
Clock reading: 3:07
